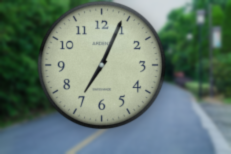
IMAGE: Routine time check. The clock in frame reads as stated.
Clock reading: 7:04
